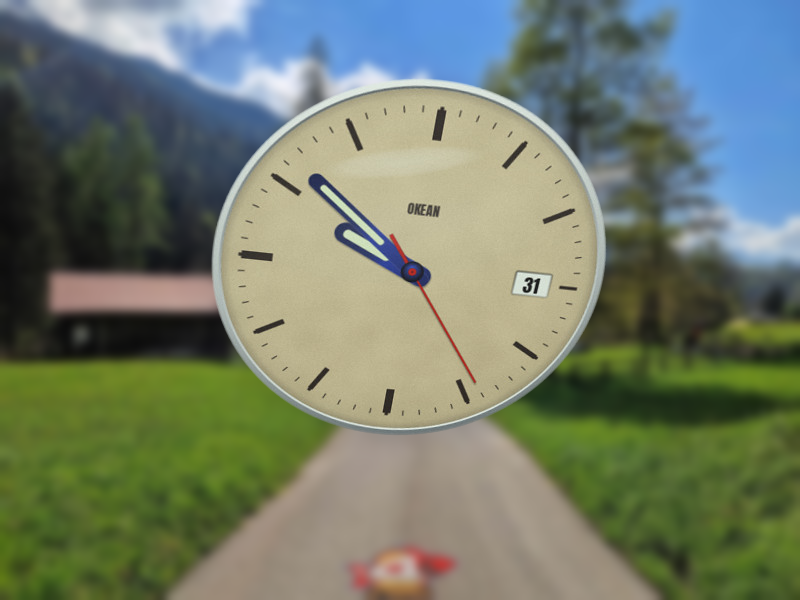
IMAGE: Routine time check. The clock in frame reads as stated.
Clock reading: 9:51:24
